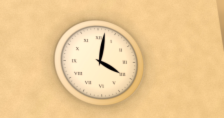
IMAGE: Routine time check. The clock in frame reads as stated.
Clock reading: 4:02
